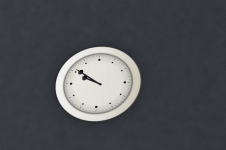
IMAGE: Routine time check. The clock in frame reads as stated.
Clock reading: 9:51
